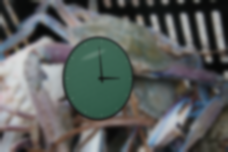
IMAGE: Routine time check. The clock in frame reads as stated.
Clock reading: 2:59
